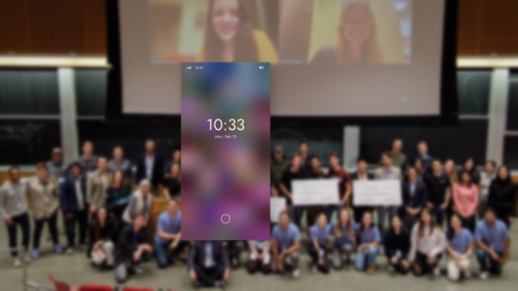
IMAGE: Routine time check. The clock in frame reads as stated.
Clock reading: 10:33
